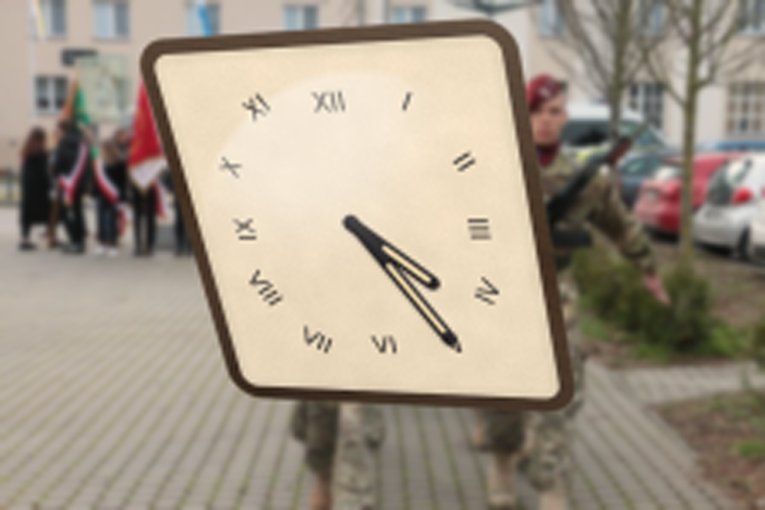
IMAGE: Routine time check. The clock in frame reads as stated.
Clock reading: 4:25
